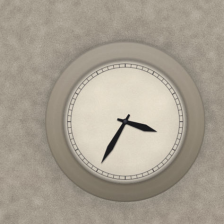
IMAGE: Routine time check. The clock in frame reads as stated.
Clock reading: 3:35
